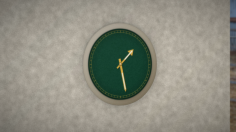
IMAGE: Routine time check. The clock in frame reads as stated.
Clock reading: 1:28
